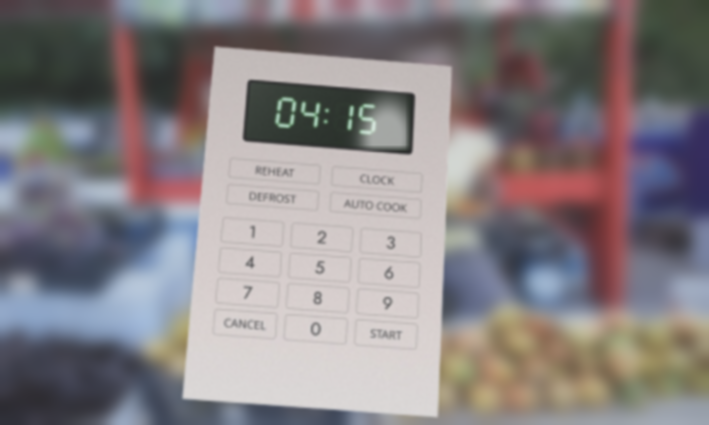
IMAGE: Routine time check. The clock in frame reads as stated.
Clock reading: 4:15
